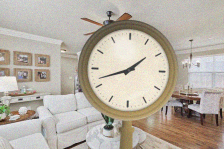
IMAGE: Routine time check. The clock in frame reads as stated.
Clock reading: 1:42
